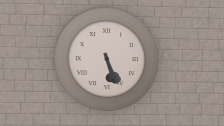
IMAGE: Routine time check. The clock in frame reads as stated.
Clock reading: 5:26
